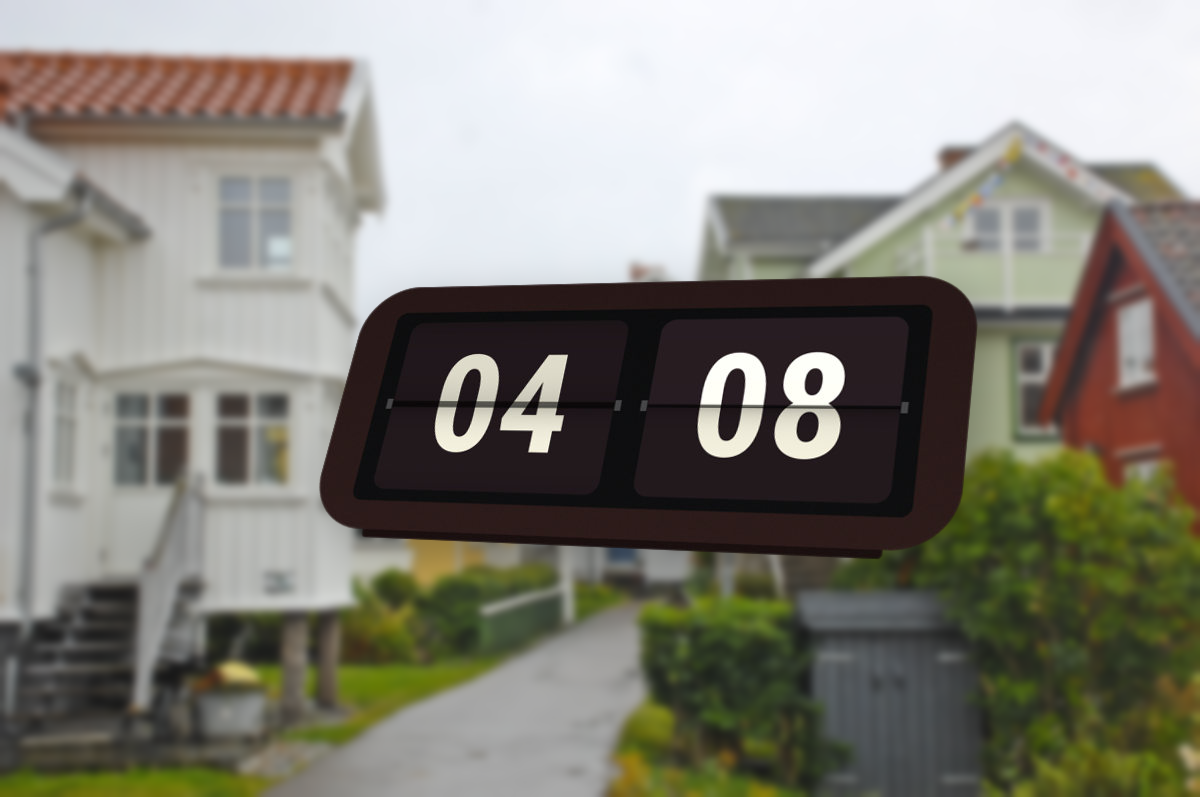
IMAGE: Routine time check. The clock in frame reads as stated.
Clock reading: 4:08
